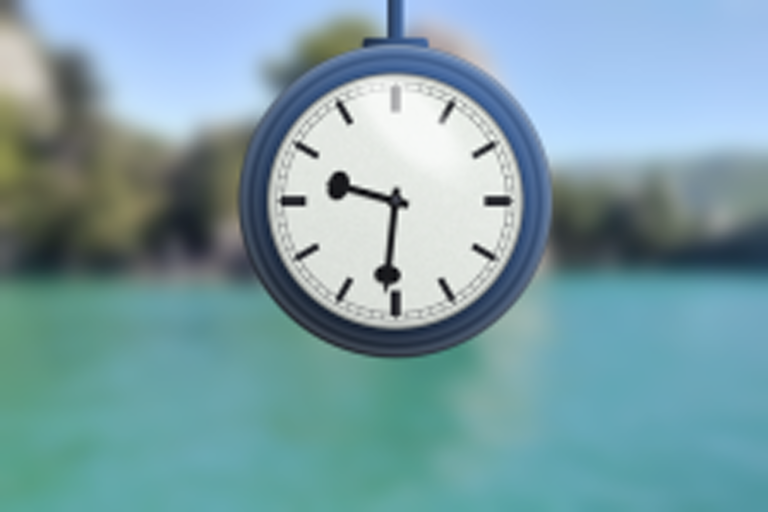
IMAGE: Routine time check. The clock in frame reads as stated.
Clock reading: 9:31
